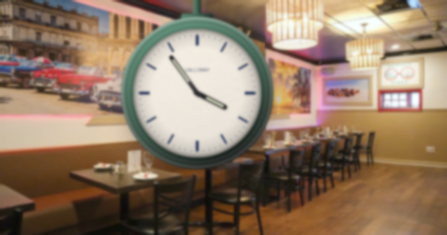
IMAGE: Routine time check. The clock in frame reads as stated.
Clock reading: 3:54
